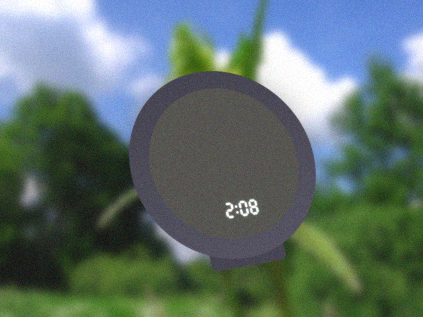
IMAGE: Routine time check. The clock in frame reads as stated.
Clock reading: 2:08
